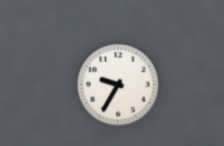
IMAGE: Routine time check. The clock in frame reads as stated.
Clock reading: 9:35
